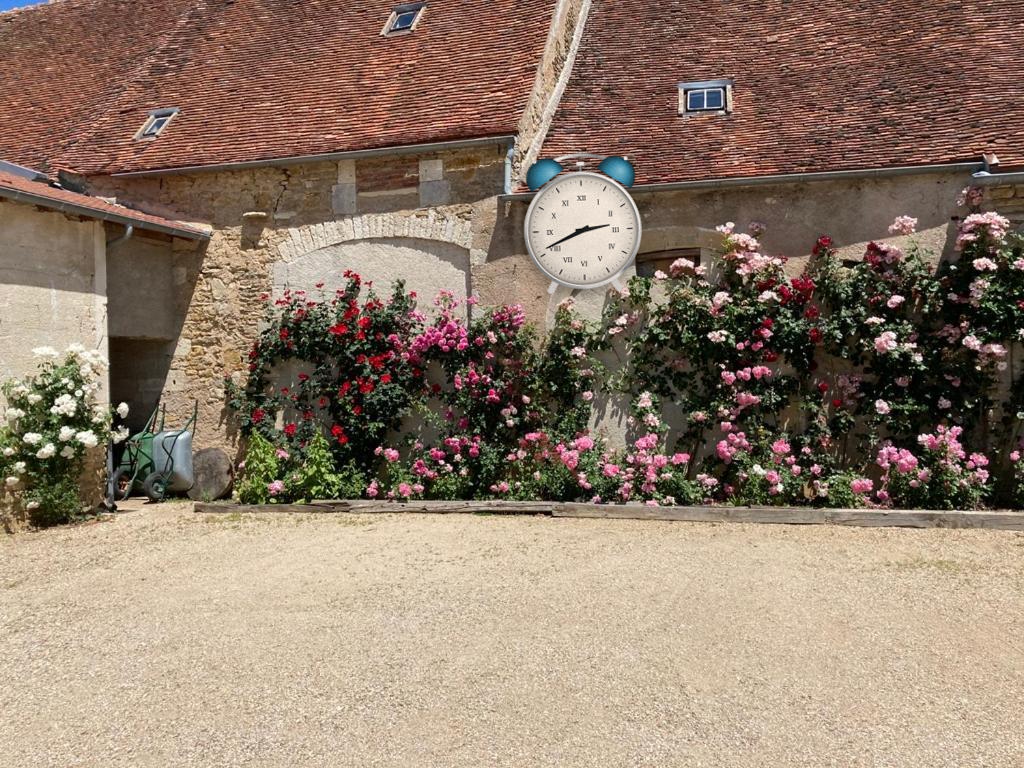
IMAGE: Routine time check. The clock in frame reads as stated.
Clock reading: 2:41
